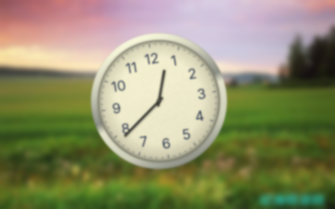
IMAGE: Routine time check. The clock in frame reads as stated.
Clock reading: 12:39
